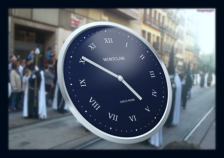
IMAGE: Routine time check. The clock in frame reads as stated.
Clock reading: 4:51
